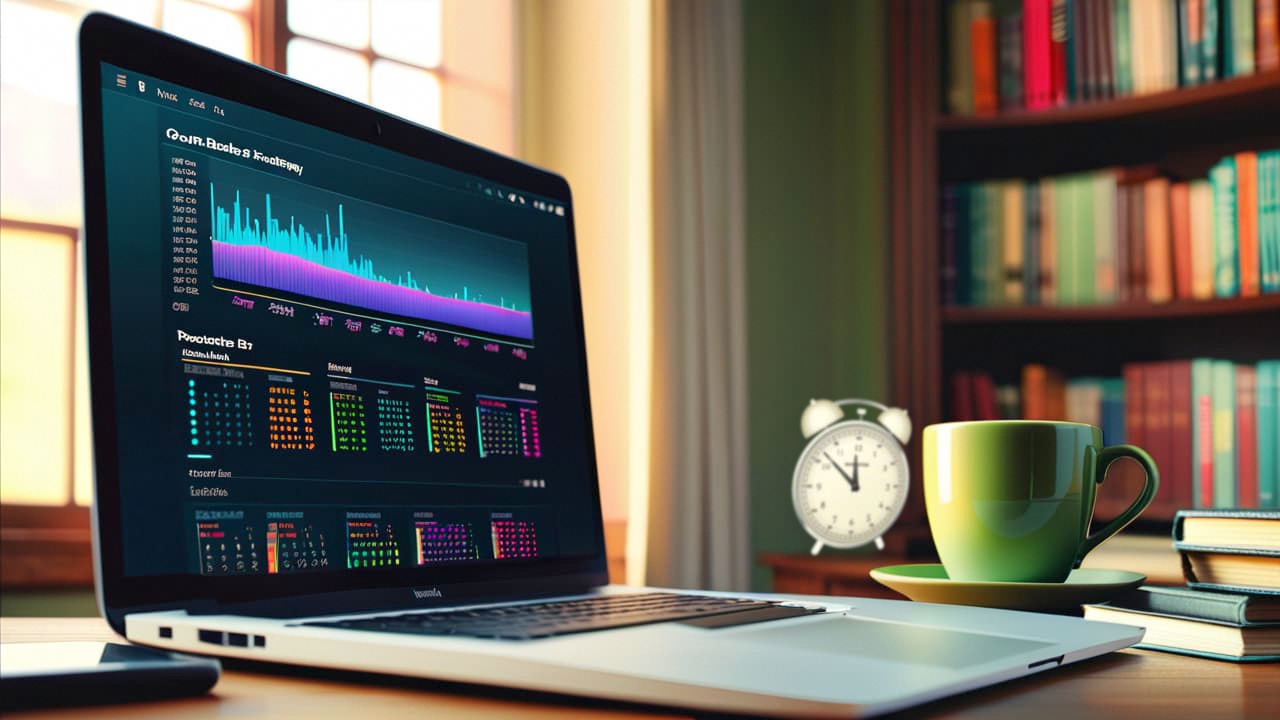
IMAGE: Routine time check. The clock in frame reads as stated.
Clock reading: 11:52
